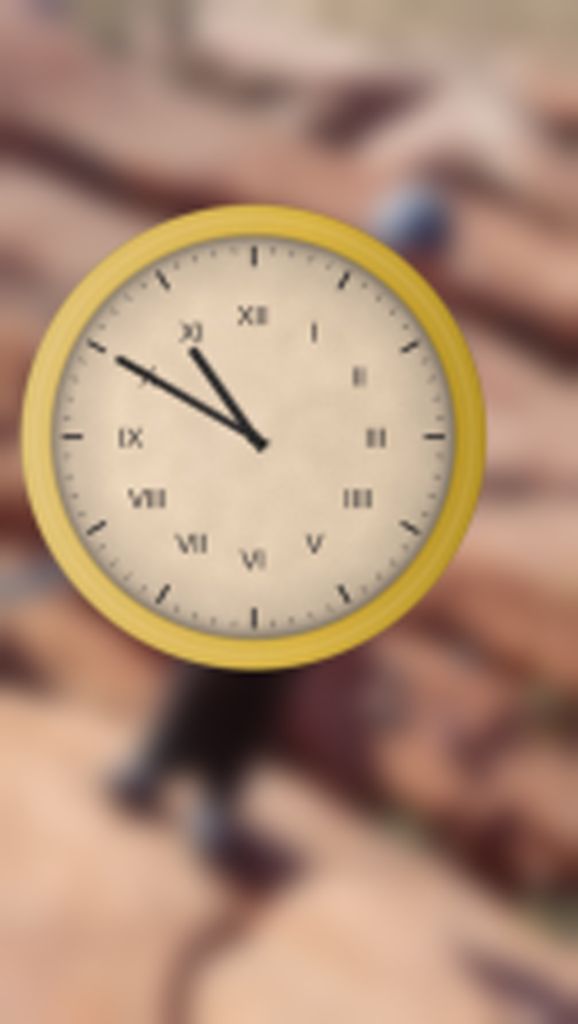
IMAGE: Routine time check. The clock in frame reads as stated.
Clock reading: 10:50
